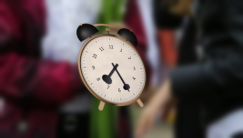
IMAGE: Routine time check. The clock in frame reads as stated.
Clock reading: 7:26
